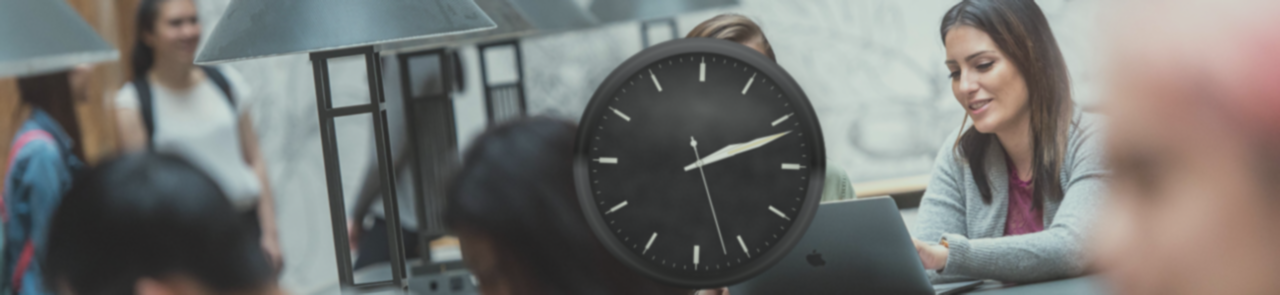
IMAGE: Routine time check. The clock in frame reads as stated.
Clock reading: 2:11:27
